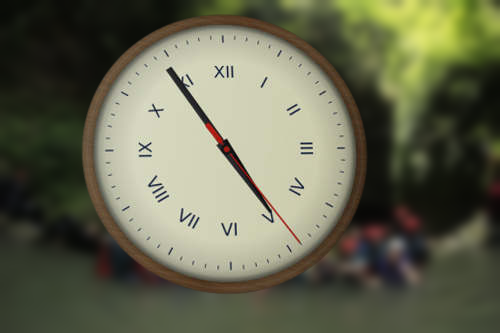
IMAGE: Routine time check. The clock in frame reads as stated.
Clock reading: 4:54:24
